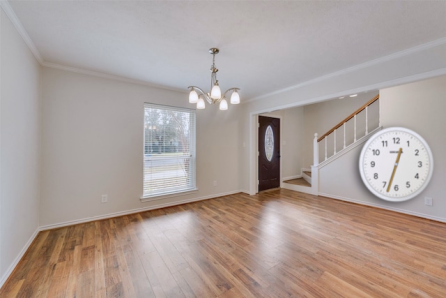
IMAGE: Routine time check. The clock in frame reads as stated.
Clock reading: 12:33
